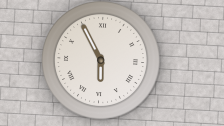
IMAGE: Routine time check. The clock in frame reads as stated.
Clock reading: 5:55
